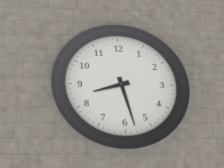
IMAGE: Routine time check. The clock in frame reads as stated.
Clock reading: 8:28
